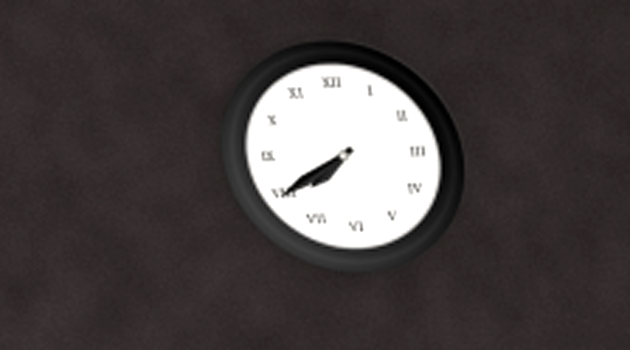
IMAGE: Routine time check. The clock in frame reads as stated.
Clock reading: 7:40
